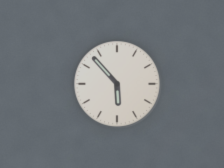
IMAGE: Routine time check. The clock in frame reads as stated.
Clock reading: 5:53
